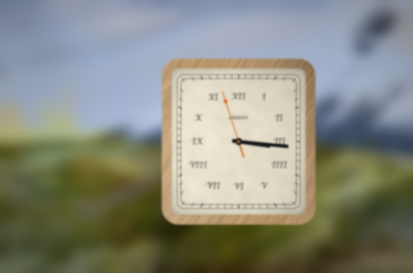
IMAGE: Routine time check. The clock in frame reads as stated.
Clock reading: 3:15:57
